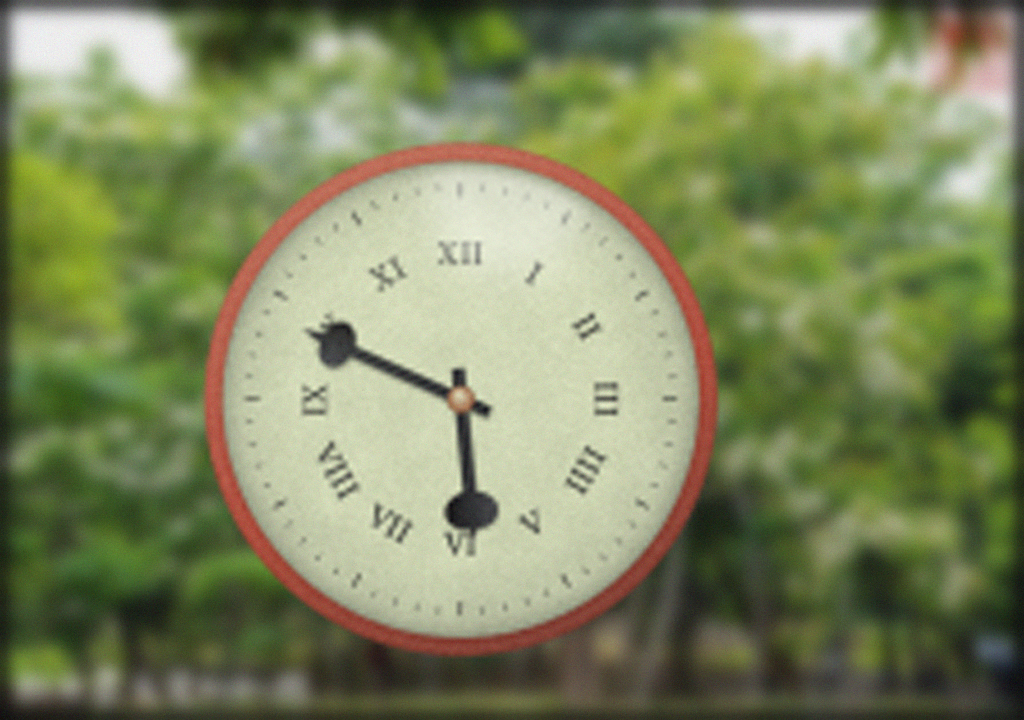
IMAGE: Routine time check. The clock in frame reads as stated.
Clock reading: 5:49
